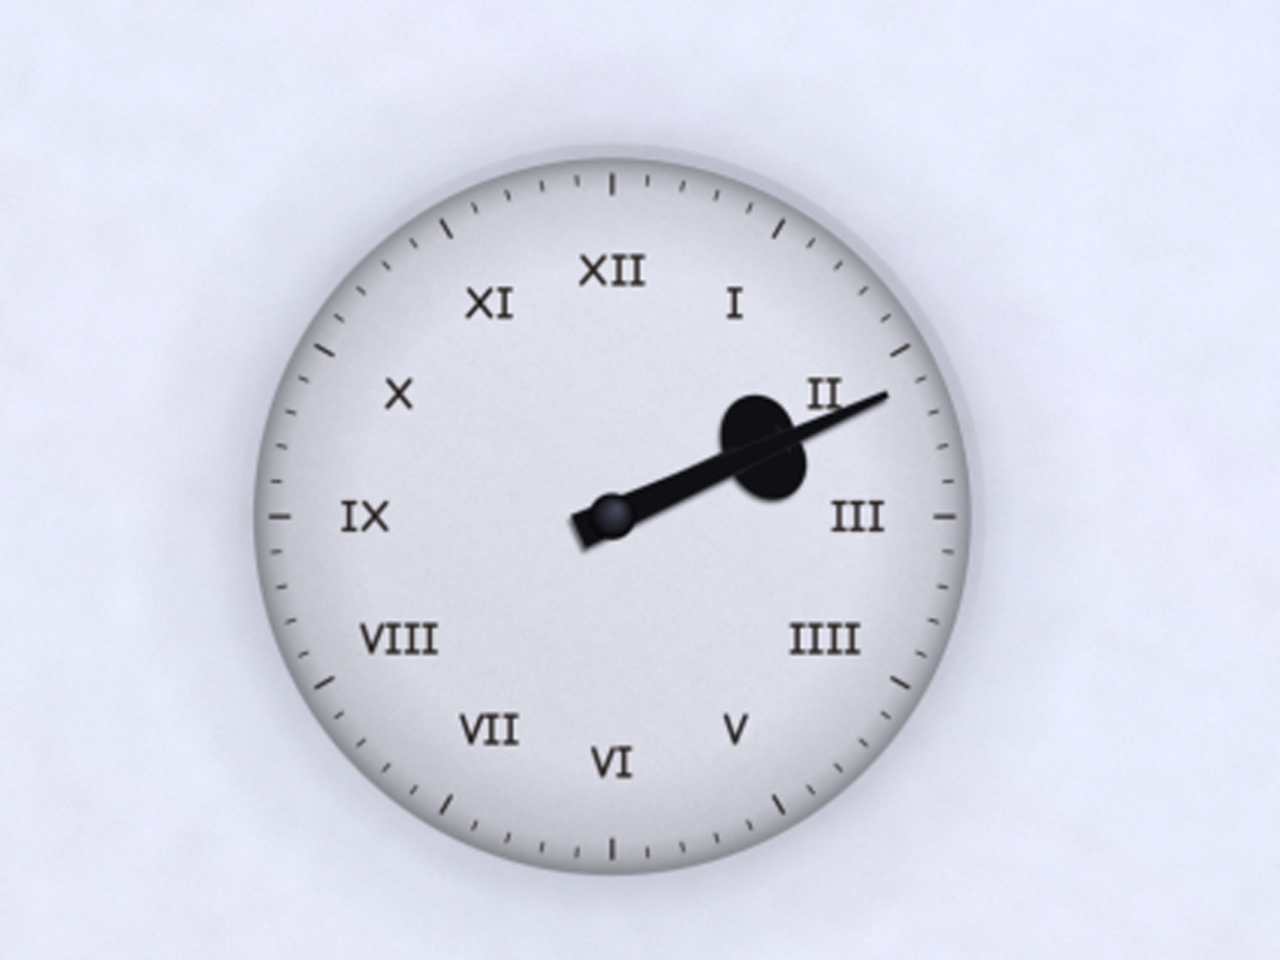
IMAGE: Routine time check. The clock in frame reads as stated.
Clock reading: 2:11
